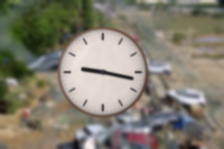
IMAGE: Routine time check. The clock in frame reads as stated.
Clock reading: 9:17
